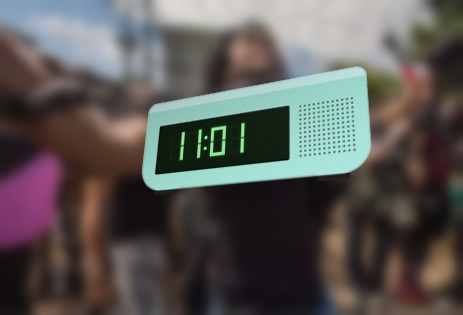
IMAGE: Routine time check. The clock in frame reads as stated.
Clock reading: 11:01
